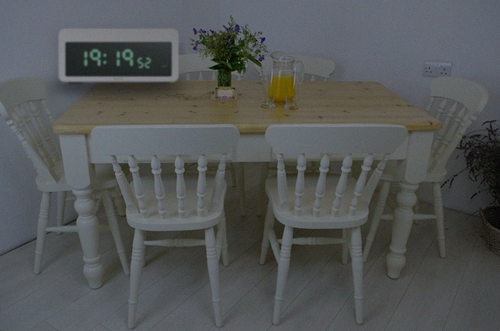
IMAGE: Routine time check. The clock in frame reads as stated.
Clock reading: 19:19:52
